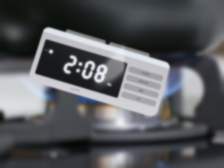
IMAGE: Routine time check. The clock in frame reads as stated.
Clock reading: 2:08
